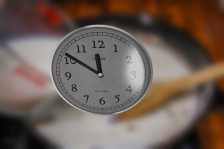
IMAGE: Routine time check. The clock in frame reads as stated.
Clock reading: 11:51
